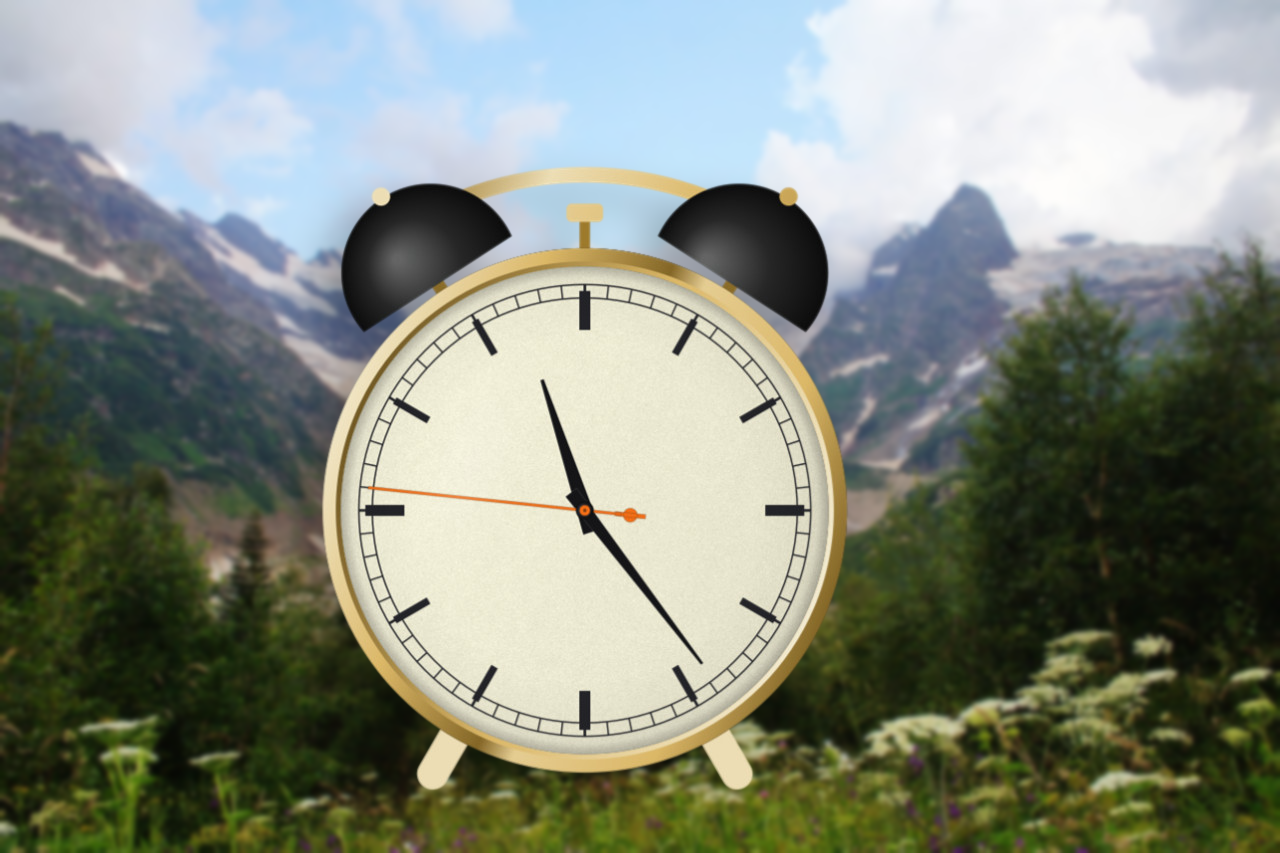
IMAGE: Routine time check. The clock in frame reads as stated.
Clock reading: 11:23:46
